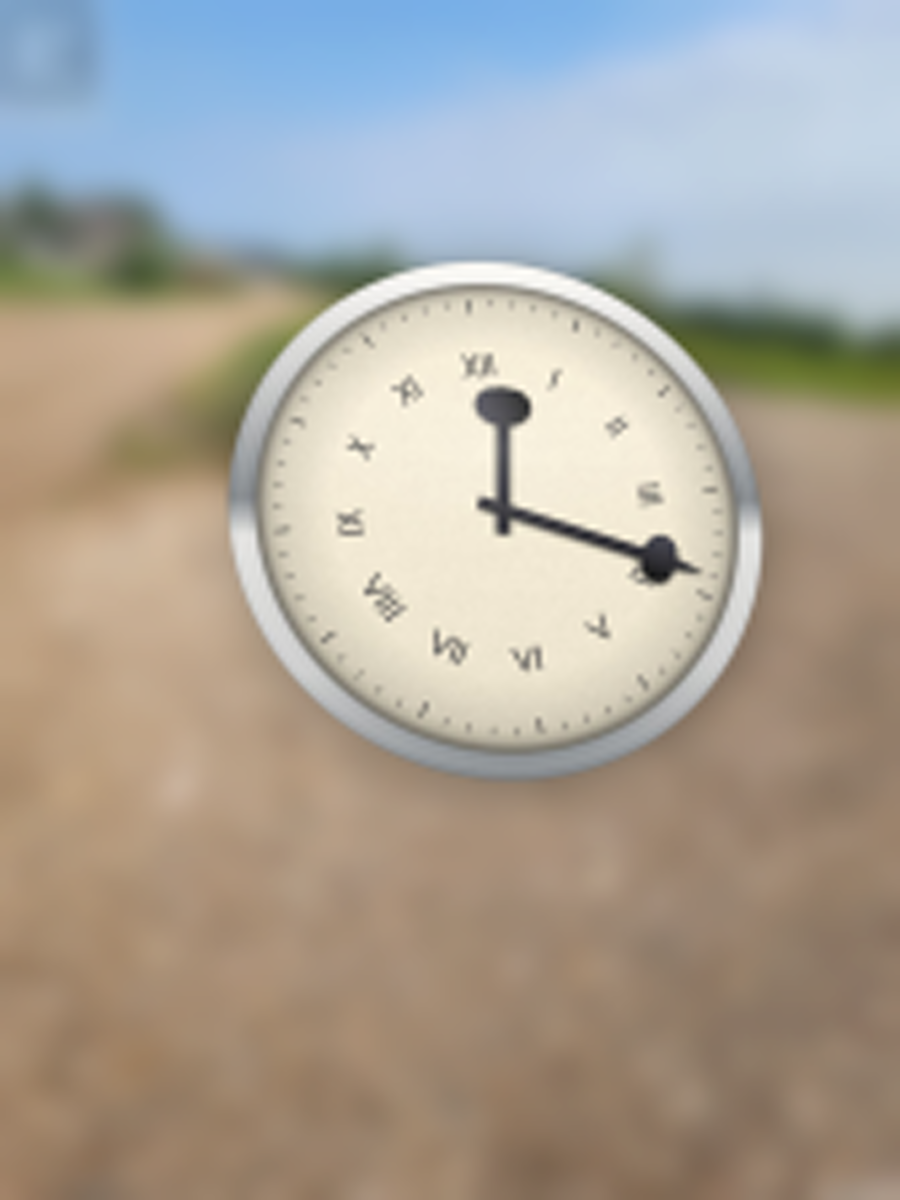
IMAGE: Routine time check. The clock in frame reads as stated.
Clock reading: 12:19
